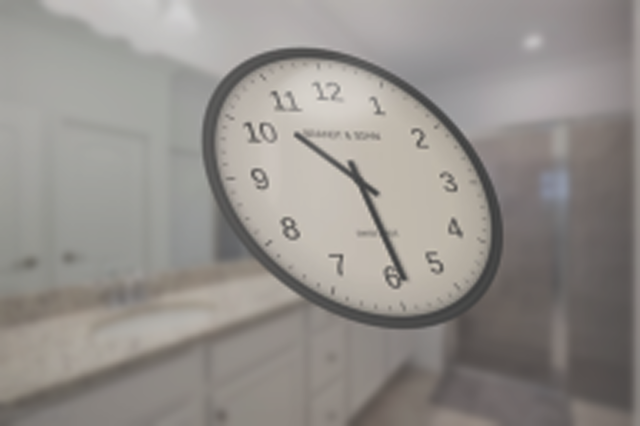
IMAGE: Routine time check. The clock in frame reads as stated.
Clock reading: 10:29
